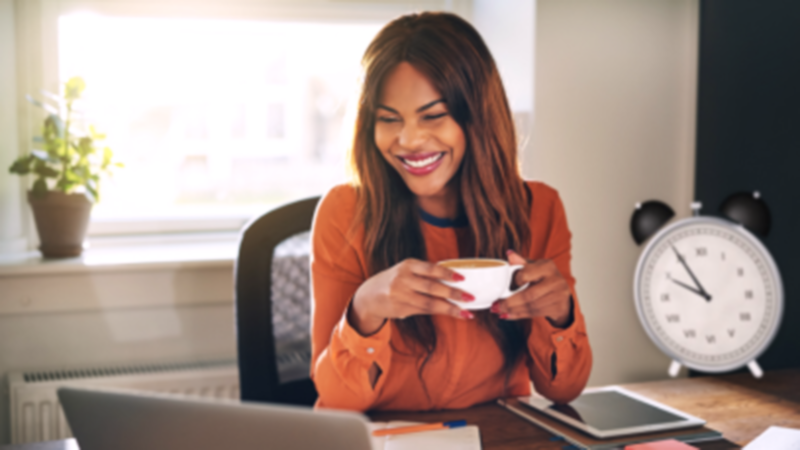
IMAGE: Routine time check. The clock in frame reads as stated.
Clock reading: 9:55
